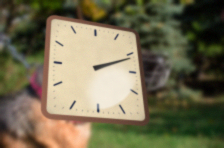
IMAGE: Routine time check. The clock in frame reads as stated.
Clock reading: 2:11
